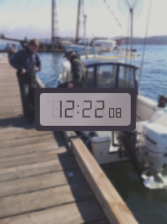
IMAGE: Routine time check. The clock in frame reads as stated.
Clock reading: 12:22:08
